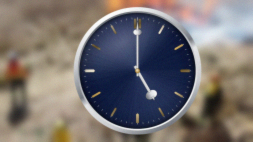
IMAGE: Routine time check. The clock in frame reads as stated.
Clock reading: 5:00
